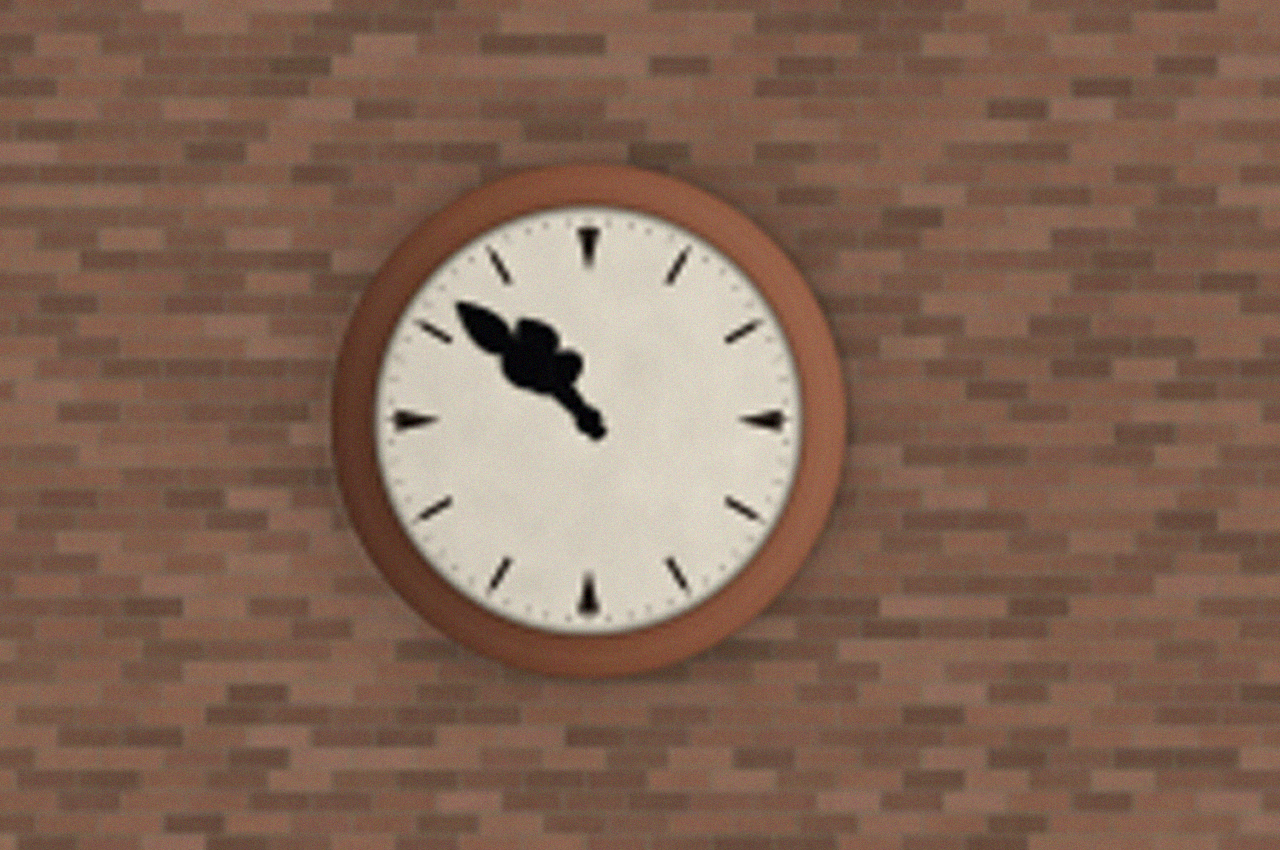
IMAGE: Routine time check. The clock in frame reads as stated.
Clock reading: 10:52
